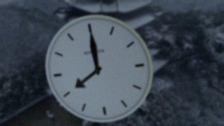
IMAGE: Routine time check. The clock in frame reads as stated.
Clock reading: 8:00
